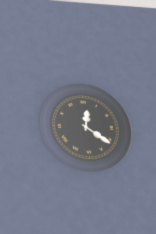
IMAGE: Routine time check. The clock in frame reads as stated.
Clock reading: 12:21
